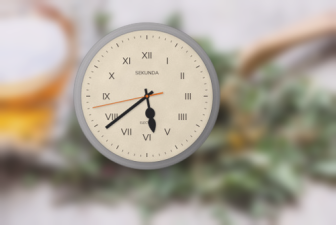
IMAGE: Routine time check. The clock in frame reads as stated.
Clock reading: 5:38:43
